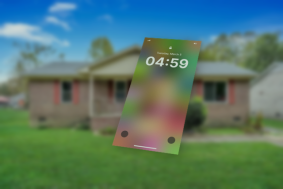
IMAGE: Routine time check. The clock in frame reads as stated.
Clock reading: 4:59
